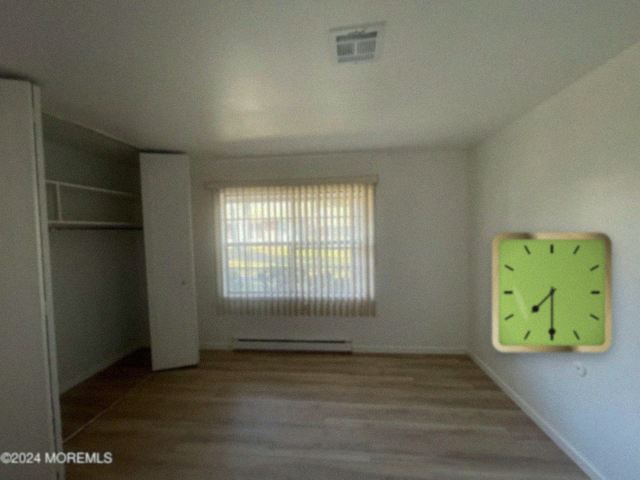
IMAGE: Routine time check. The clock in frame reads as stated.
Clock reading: 7:30
